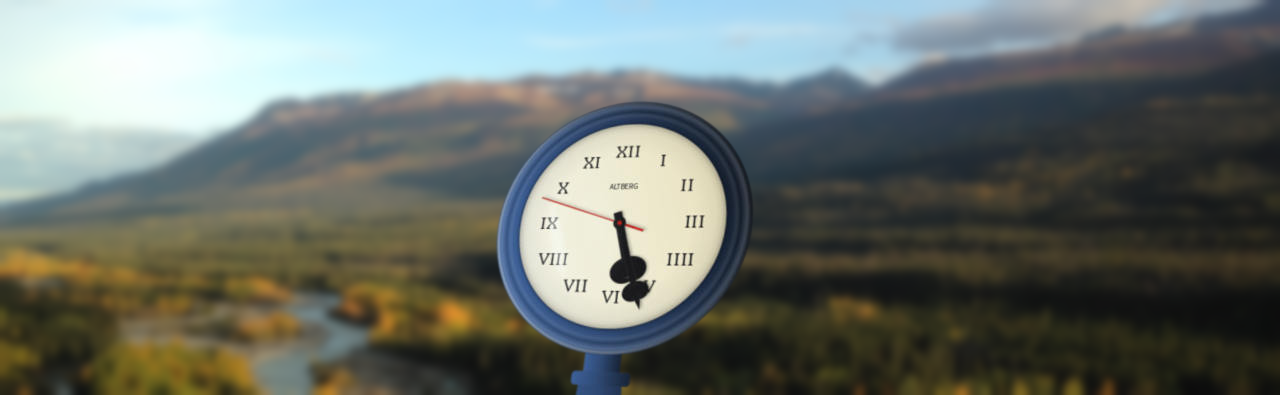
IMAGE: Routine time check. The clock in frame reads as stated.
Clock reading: 5:26:48
